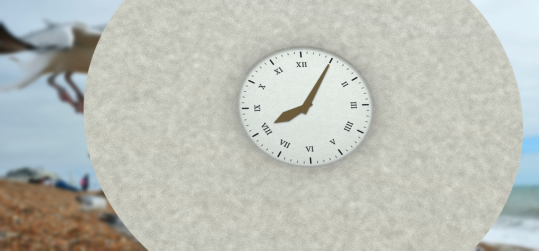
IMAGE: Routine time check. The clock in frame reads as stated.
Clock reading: 8:05
